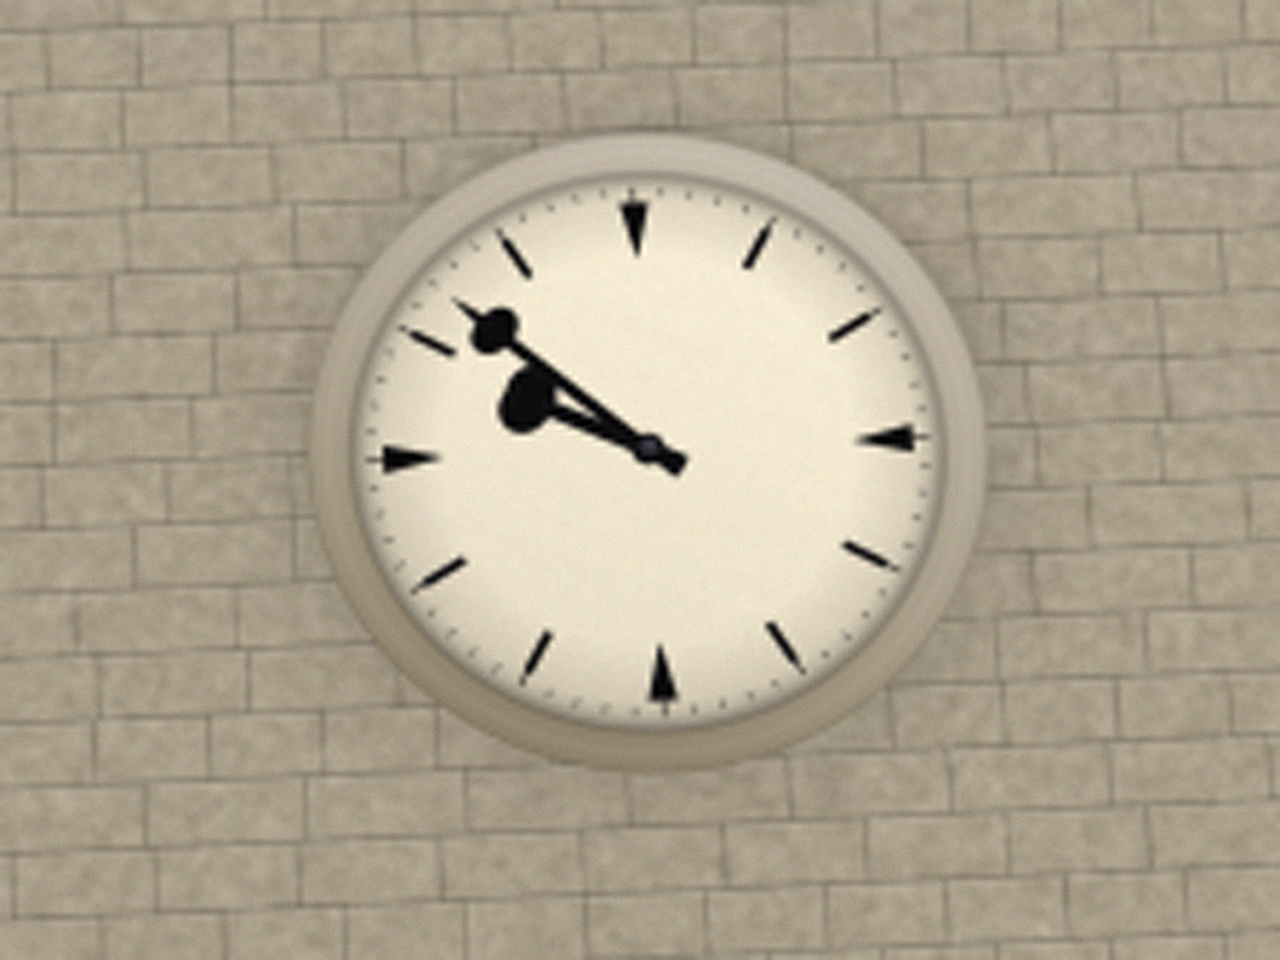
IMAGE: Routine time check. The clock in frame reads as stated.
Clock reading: 9:52
